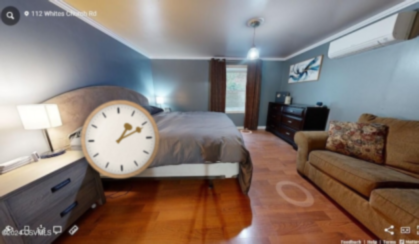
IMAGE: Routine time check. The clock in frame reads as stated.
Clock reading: 1:11
